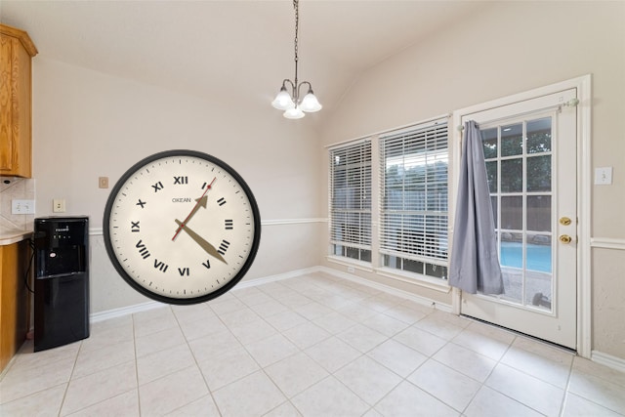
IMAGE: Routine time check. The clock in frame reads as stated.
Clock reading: 1:22:06
